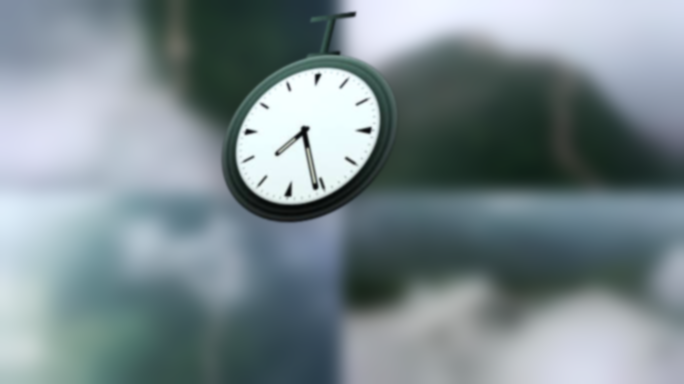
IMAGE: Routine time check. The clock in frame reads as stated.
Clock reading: 7:26
